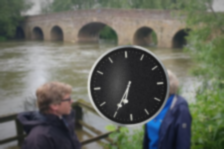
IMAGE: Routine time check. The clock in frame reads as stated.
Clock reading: 6:35
